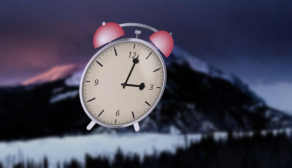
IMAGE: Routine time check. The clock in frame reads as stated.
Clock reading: 3:02
